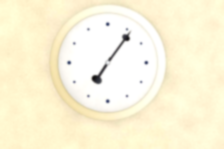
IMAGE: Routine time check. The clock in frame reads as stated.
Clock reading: 7:06
